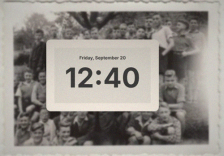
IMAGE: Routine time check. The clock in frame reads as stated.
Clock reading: 12:40
